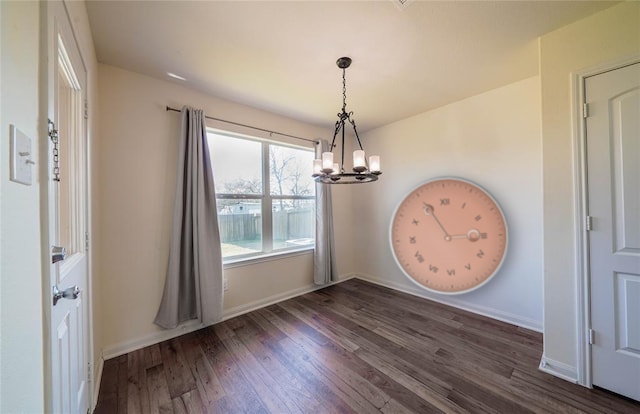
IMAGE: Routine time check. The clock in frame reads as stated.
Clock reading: 2:55
